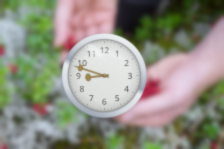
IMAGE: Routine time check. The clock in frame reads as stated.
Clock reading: 8:48
